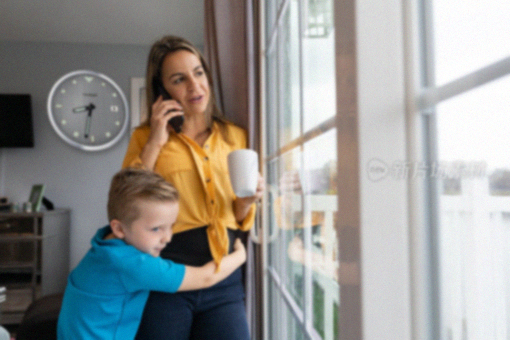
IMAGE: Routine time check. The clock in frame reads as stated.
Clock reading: 8:32
